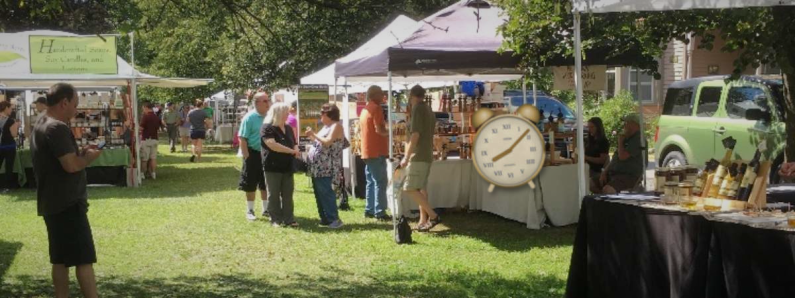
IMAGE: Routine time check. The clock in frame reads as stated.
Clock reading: 8:08
